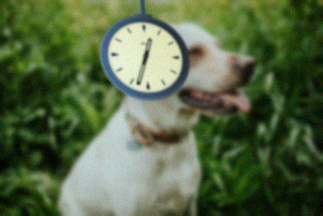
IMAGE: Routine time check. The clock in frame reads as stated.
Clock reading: 12:33
